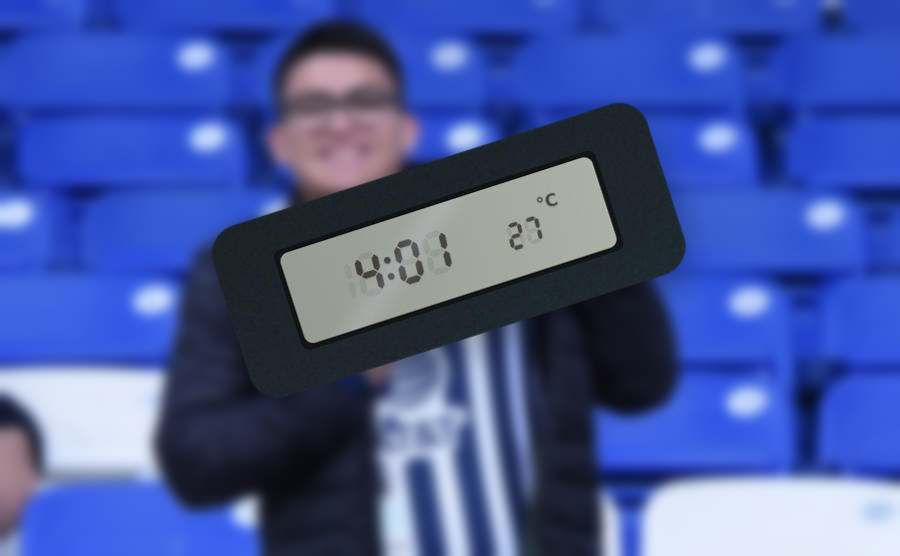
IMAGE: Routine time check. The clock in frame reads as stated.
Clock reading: 4:01
